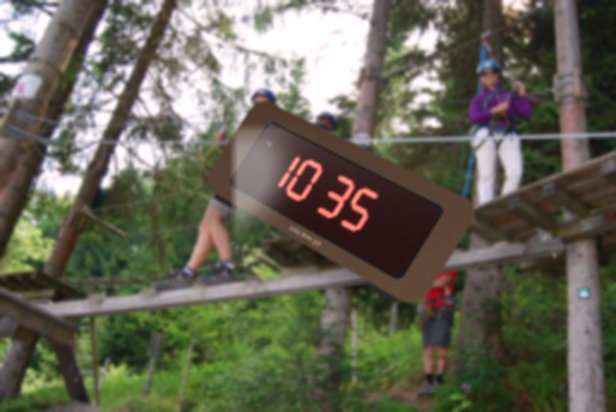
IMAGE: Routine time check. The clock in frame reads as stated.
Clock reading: 10:35
